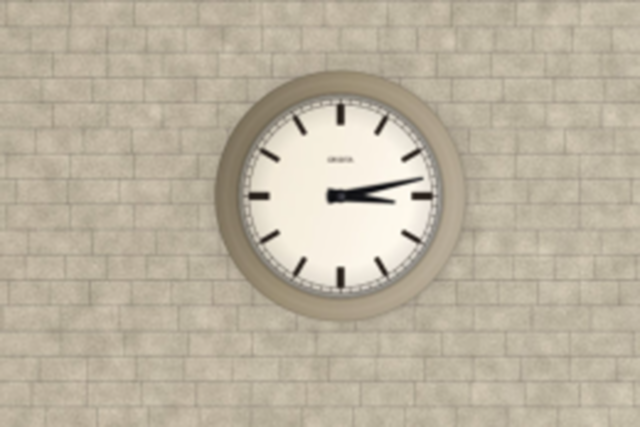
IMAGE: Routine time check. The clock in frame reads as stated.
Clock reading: 3:13
